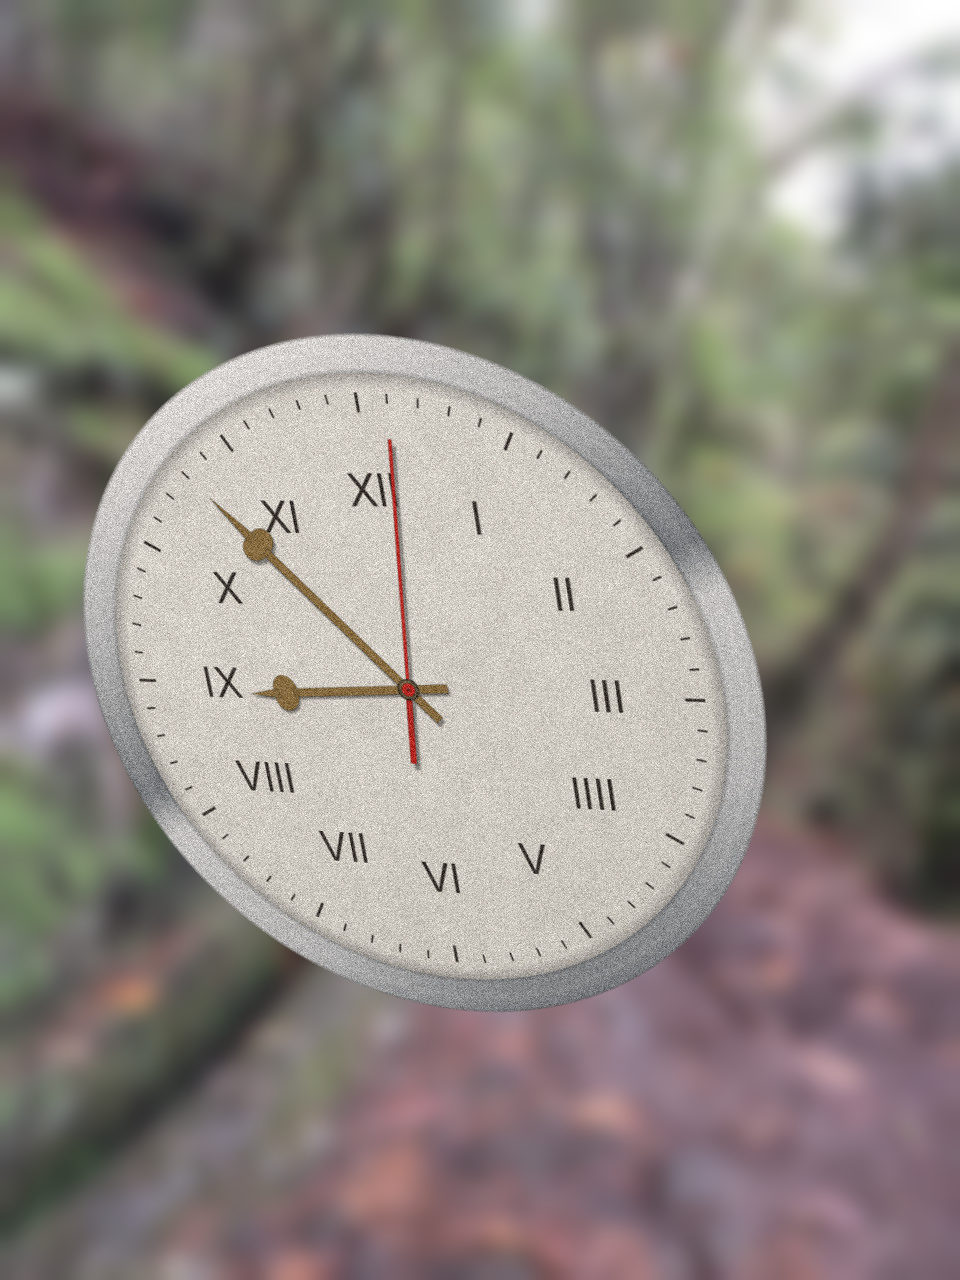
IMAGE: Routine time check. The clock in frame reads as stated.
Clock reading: 8:53:01
